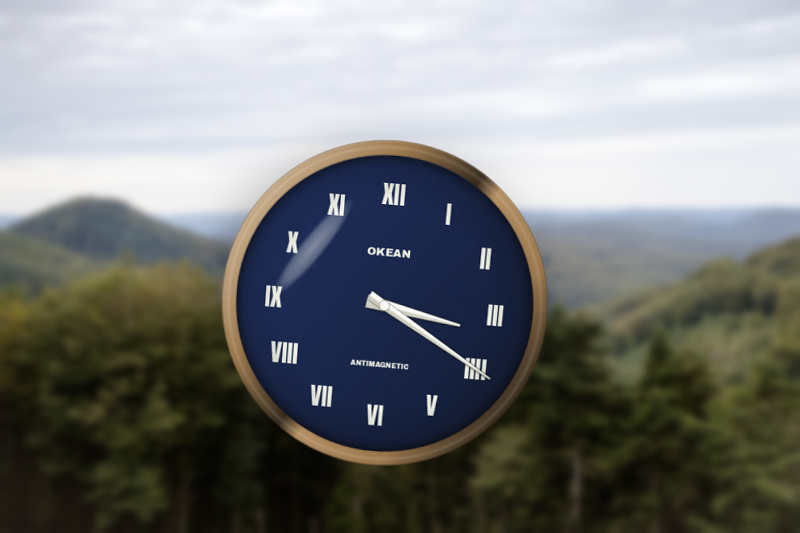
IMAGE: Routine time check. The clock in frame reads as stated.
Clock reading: 3:20
